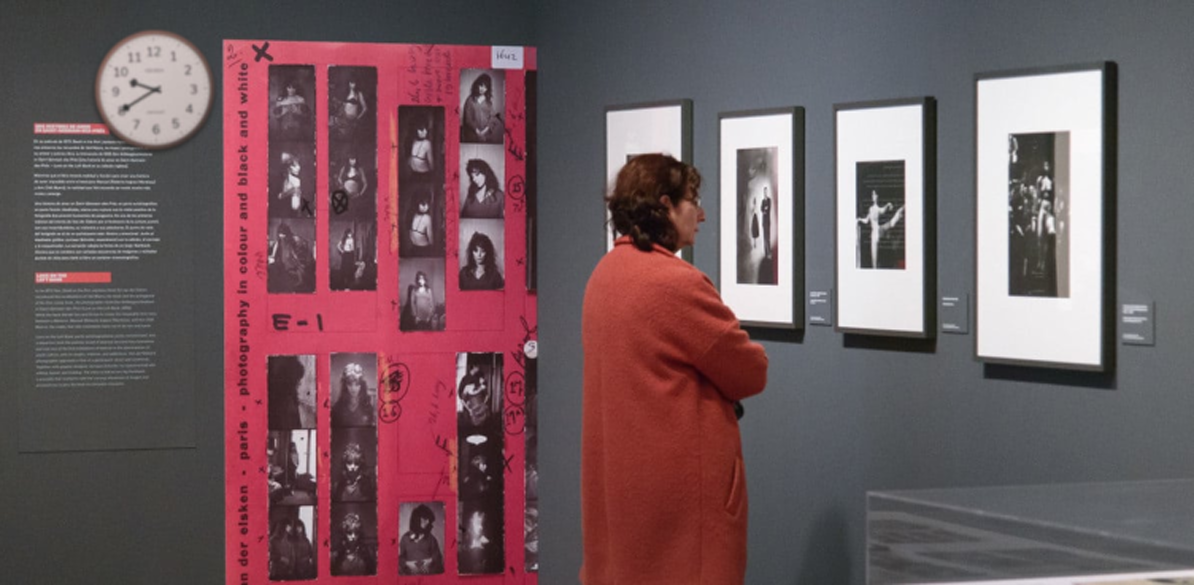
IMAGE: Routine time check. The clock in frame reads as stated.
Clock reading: 9:40
